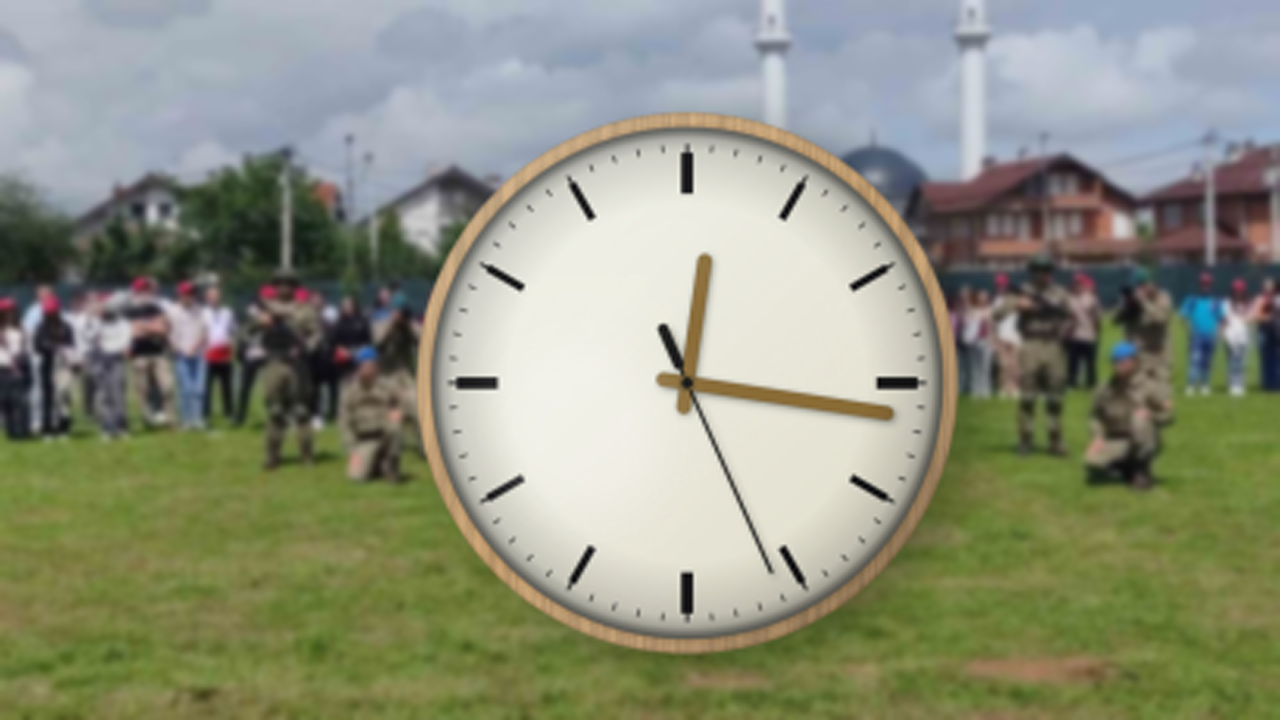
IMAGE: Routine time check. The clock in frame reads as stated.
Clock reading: 12:16:26
